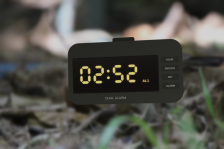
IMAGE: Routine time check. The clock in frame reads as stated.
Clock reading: 2:52
